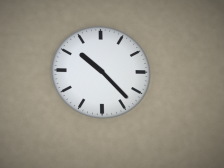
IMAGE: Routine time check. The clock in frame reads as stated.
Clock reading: 10:23
